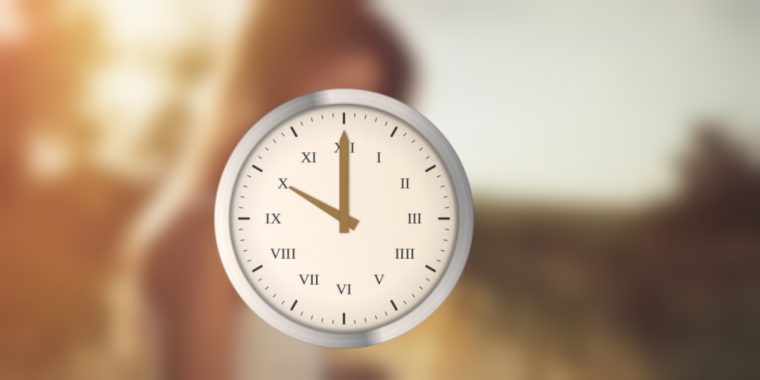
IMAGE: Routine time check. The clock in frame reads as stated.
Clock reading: 10:00
